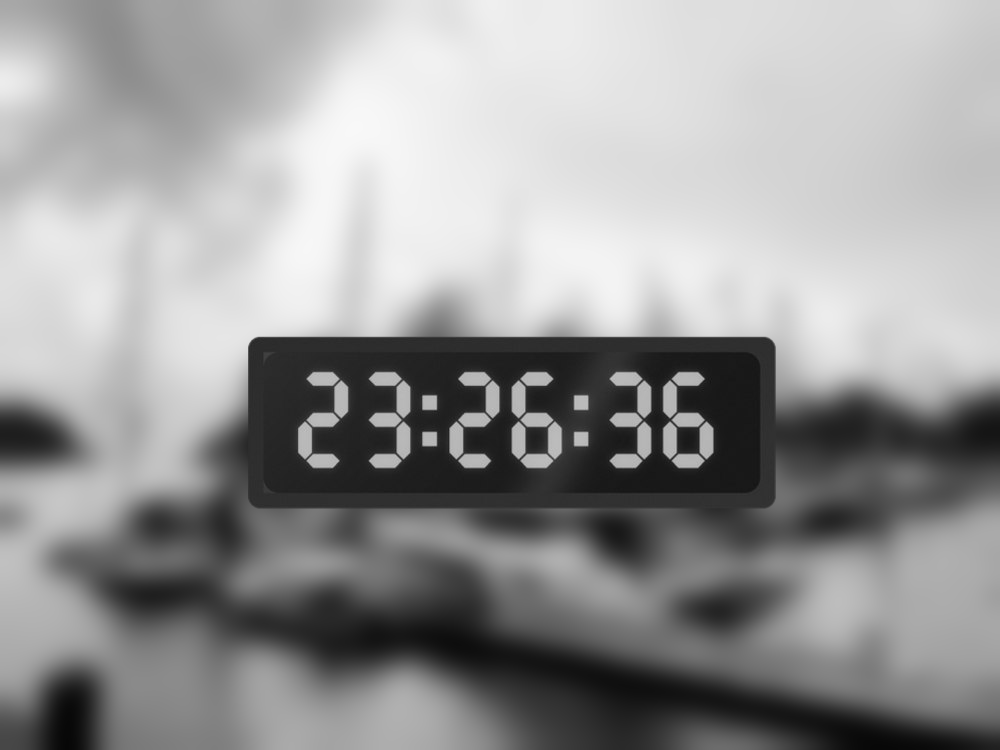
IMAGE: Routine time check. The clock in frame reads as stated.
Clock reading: 23:26:36
